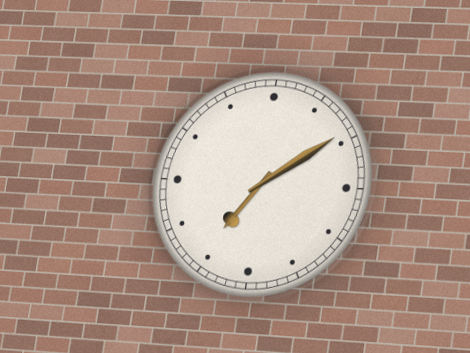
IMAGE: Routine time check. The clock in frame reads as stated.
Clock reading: 7:09
